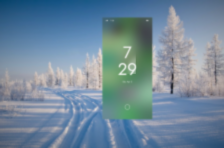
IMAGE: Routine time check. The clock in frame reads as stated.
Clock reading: 7:29
